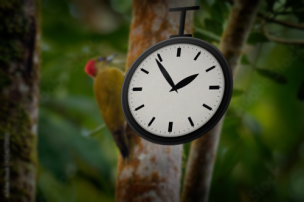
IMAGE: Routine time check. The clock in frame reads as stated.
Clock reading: 1:54
